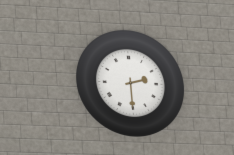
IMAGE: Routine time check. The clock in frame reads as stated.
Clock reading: 2:30
